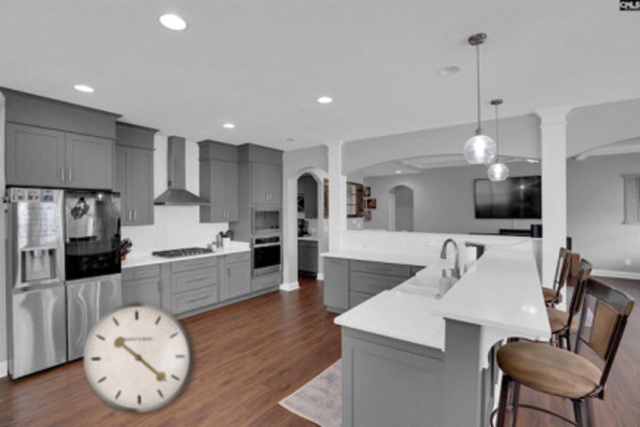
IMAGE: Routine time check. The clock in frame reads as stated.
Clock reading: 10:22
